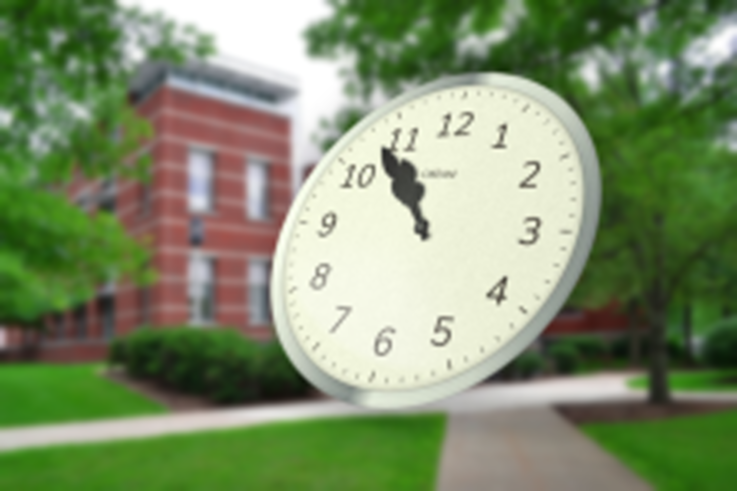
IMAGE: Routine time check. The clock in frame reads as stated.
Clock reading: 10:53
